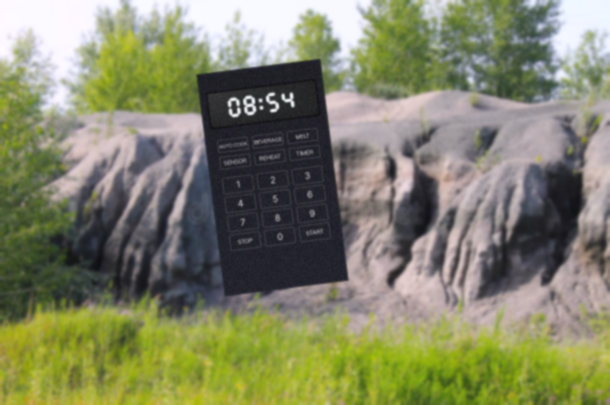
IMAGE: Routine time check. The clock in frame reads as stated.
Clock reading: 8:54
